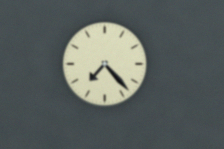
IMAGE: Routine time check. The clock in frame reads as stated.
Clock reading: 7:23
